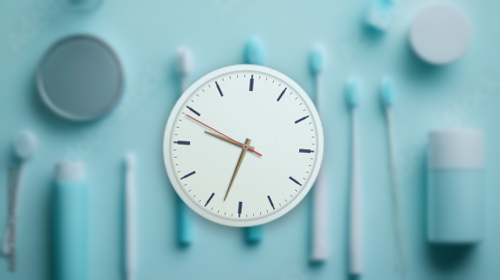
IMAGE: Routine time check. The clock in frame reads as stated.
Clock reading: 9:32:49
